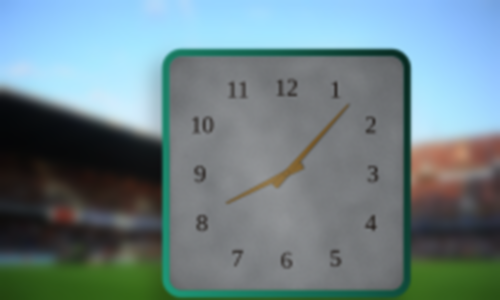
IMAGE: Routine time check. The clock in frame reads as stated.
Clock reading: 8:07
